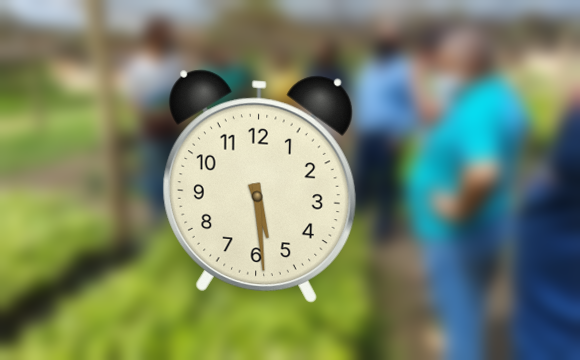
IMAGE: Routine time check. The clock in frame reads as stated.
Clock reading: 5:29
